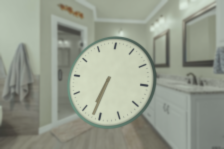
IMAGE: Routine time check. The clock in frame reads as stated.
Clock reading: 6:32
